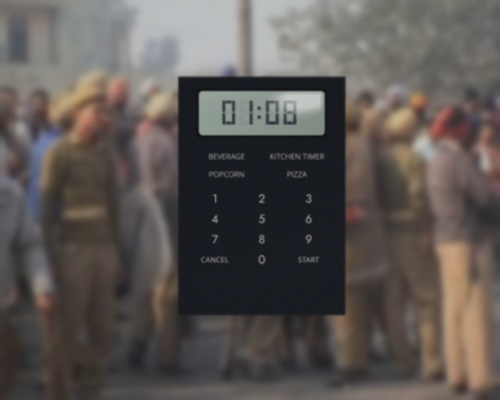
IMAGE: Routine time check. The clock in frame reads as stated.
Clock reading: 1:08
